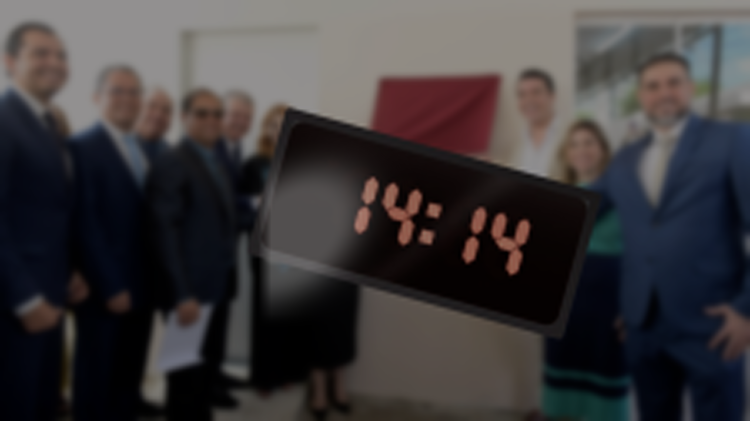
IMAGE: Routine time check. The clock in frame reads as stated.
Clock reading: 14:14
